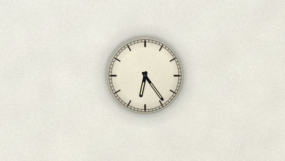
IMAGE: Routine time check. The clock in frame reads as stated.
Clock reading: 6:24
